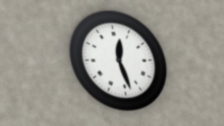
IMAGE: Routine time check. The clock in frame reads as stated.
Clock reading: 12:28
